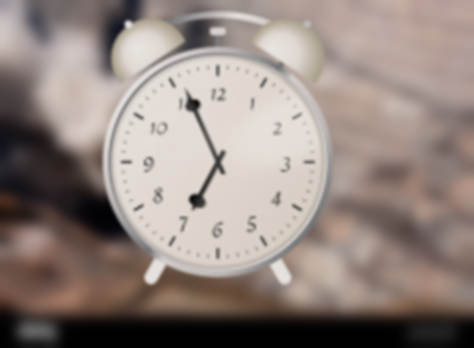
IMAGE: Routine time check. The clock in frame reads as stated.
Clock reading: 6:56
